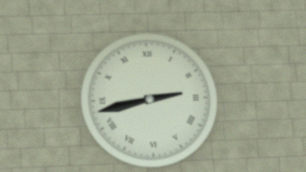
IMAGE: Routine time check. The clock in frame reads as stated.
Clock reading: 2:43
